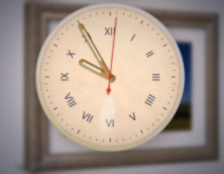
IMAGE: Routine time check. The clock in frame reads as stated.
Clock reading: 9:55:01
